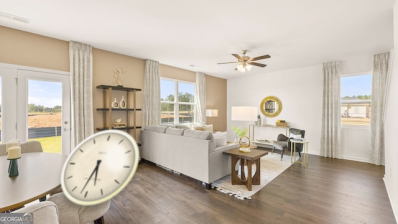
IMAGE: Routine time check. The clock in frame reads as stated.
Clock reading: 5:32
